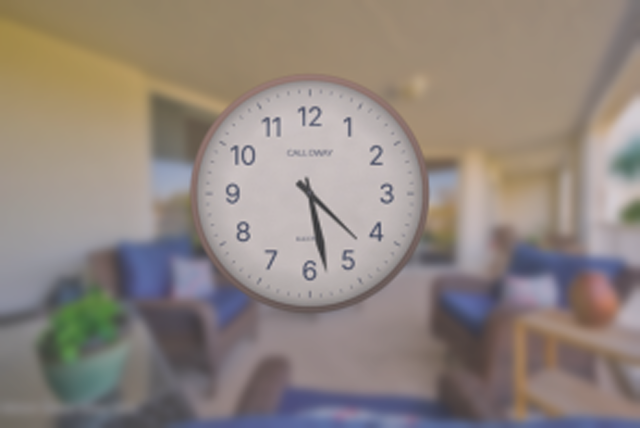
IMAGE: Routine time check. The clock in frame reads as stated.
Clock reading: 4:28
